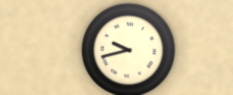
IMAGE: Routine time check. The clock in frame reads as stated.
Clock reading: 9:42
